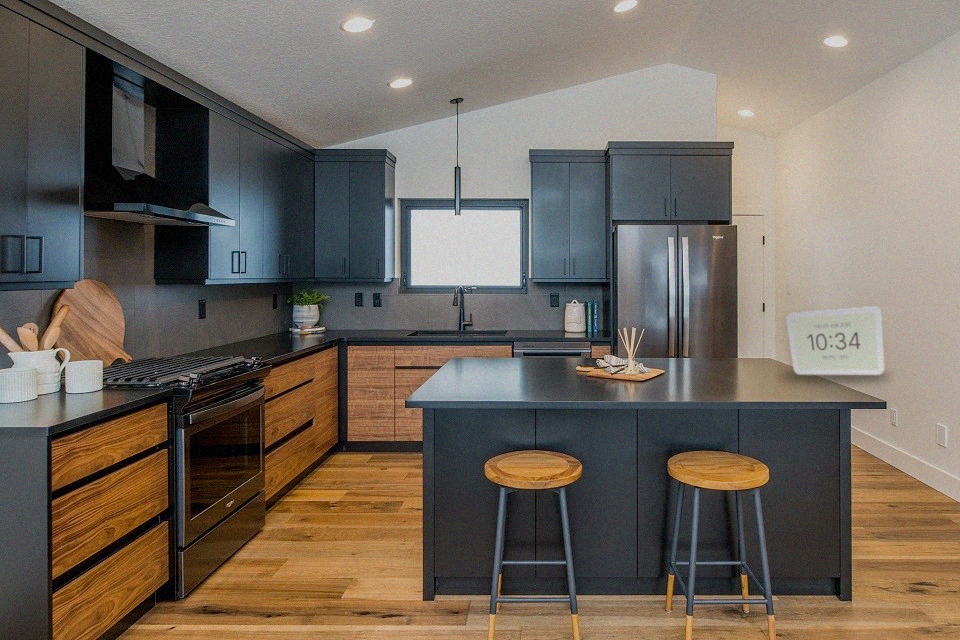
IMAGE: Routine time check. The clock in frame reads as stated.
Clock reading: 10:34
